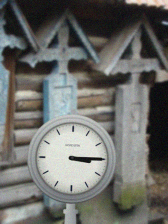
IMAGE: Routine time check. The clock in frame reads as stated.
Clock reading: 3:15
